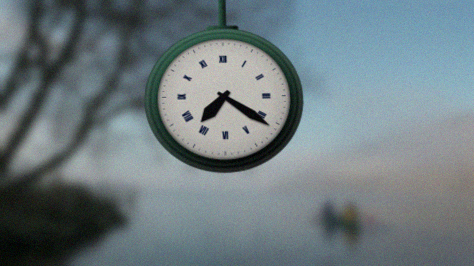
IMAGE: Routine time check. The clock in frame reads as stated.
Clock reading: 7:21
